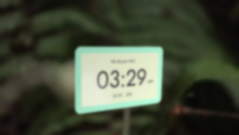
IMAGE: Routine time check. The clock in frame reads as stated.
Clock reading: 3:29
